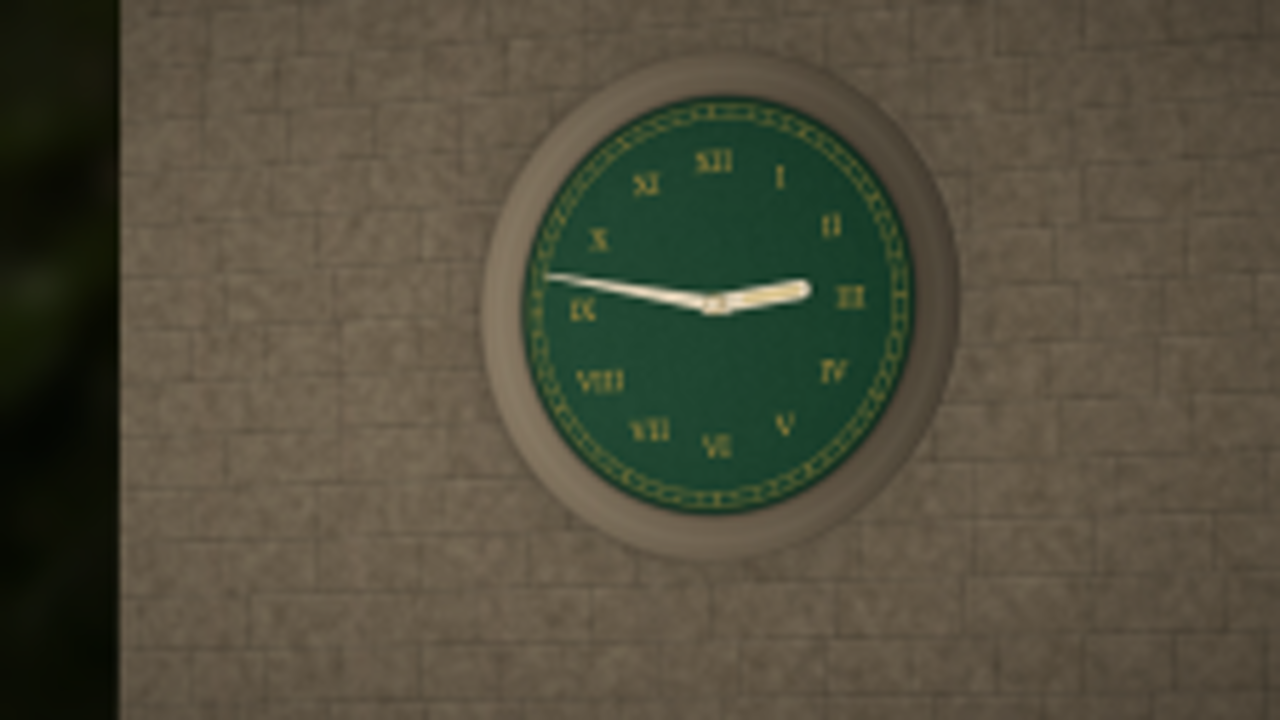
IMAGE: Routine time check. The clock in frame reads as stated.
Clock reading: 2:47
